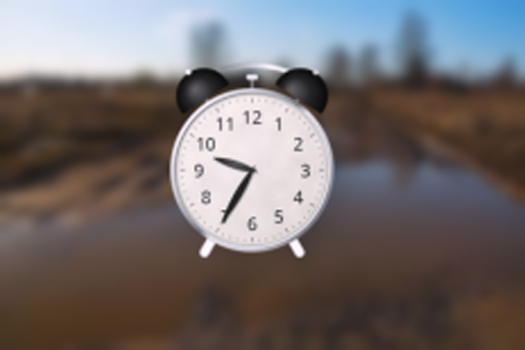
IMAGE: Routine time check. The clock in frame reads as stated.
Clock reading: 9:35
